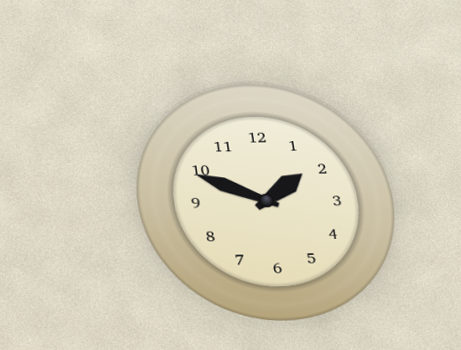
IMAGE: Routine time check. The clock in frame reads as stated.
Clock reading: 1:49
